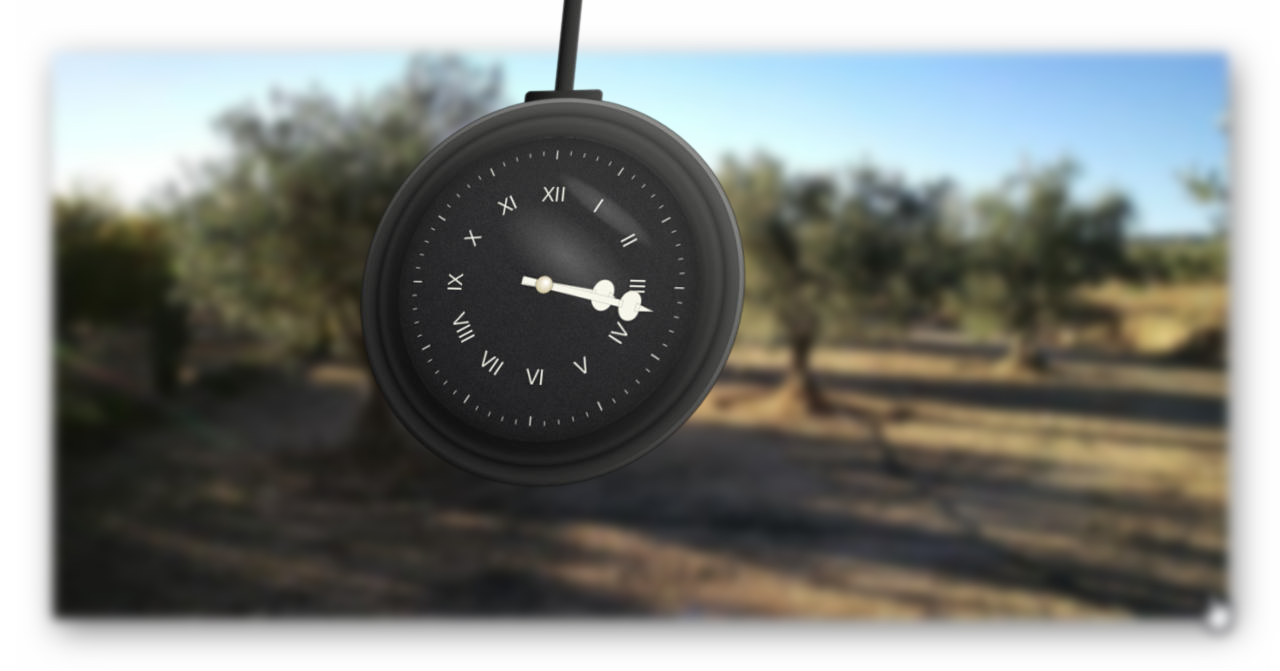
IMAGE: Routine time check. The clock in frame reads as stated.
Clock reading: 3:17
